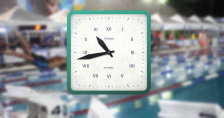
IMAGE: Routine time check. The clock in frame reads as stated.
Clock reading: 10:43
